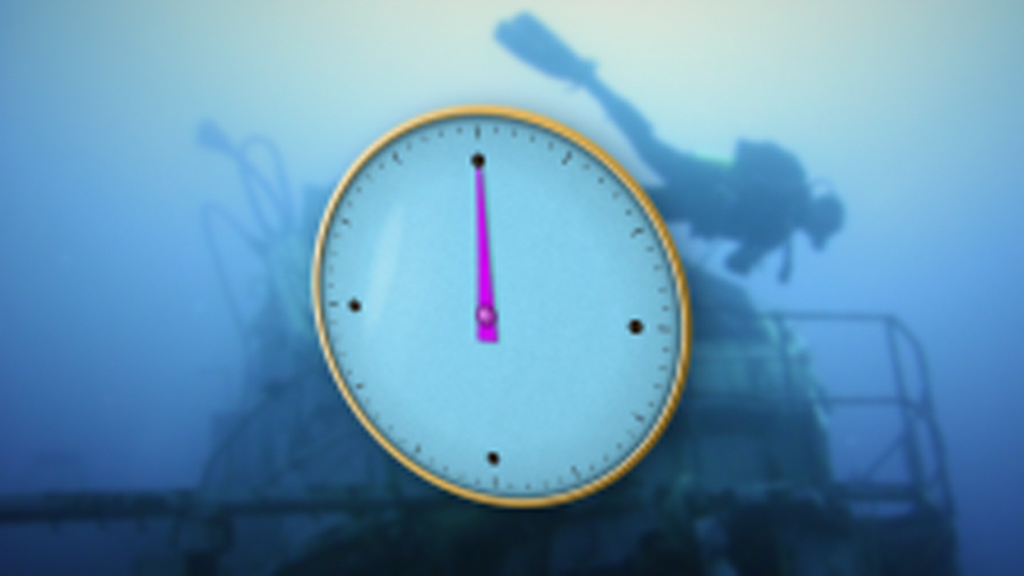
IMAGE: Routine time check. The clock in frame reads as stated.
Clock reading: 12:00
